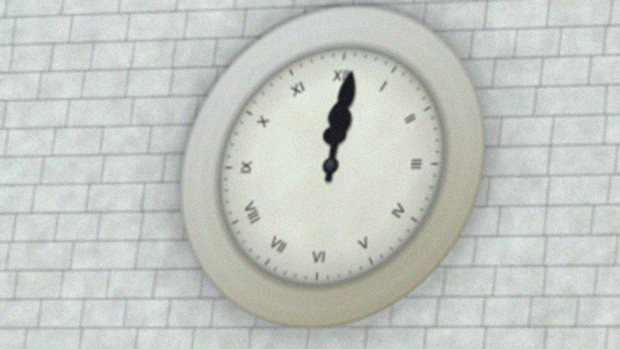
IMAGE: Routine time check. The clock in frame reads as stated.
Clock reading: 12:01
